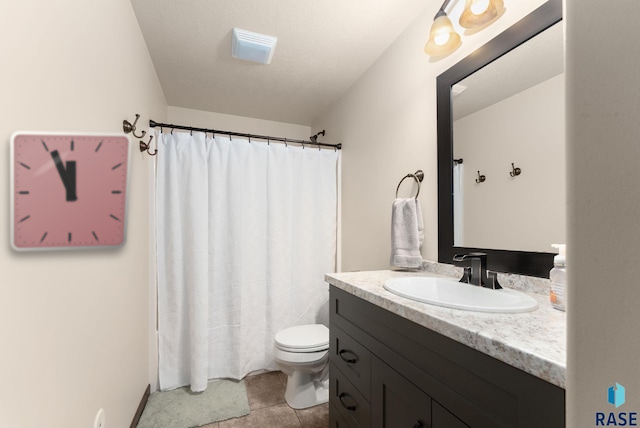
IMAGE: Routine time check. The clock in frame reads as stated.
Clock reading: 11:56
